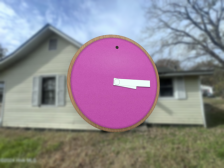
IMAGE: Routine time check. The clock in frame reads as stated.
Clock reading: 3:15
